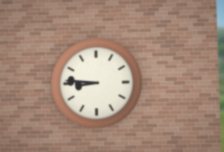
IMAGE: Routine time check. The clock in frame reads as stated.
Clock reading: 8:46
